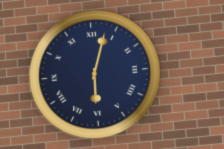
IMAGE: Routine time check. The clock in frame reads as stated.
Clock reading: 6:03
